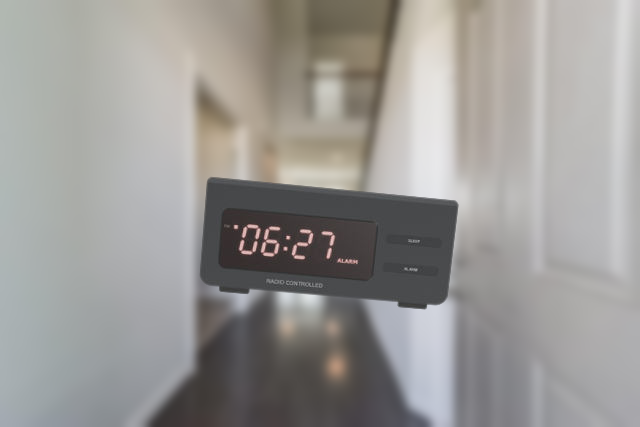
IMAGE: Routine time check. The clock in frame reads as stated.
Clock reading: 6:27
